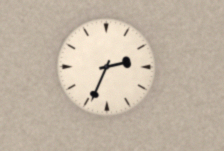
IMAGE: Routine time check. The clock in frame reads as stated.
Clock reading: 2:34
